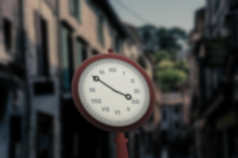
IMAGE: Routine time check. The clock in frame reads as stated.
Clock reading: 3:51
